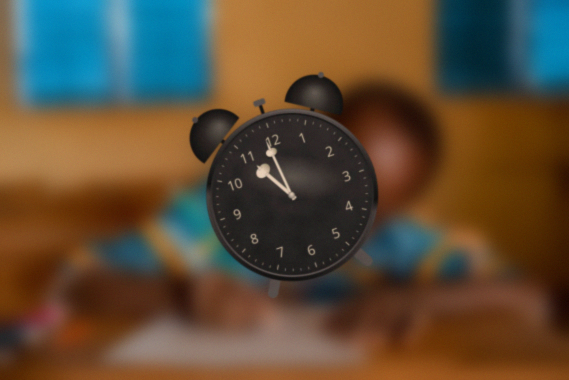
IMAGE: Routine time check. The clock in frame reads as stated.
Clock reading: 10:59
